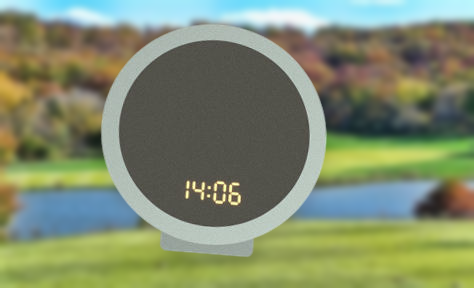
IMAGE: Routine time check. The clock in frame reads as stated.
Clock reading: 14:06
